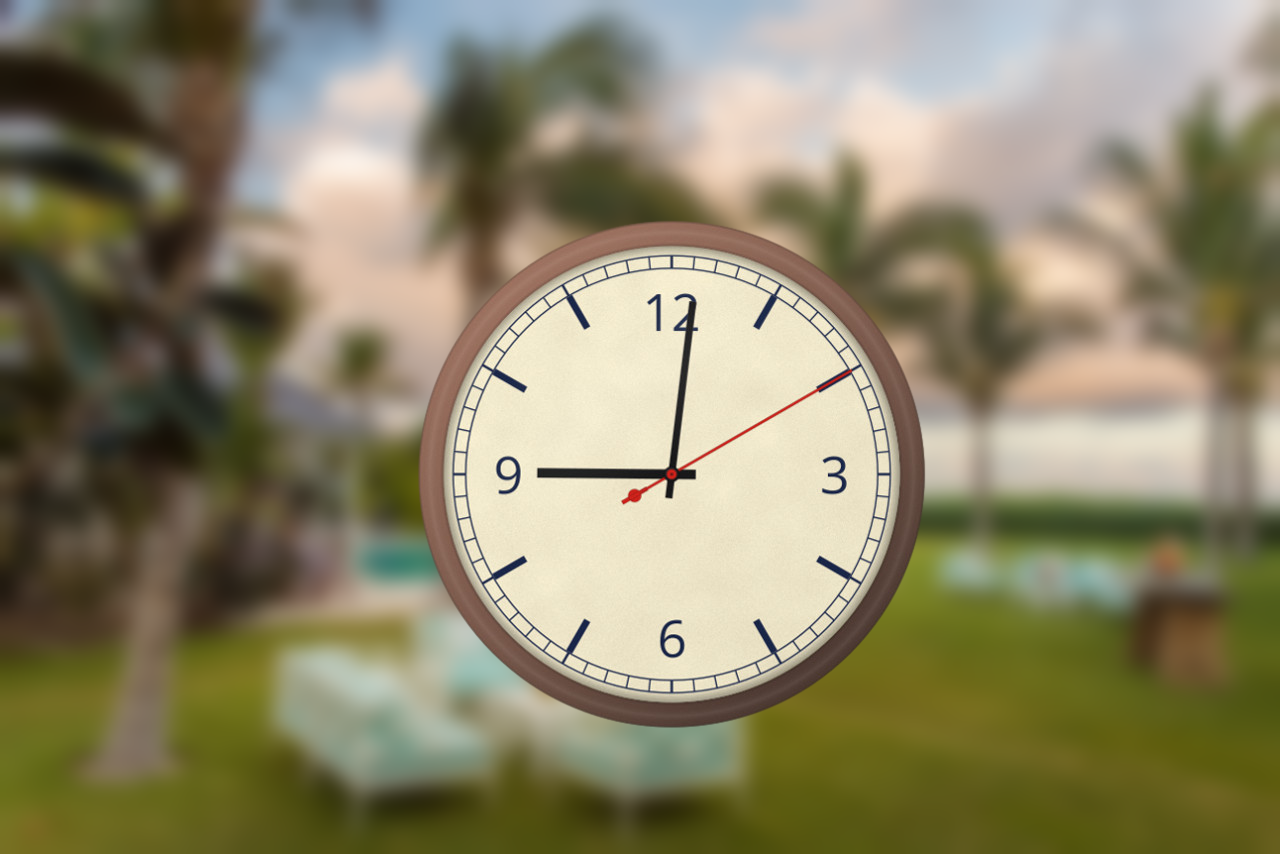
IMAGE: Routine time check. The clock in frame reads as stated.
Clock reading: 9:01:10
